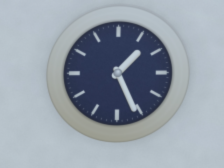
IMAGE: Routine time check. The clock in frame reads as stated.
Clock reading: 1:26
